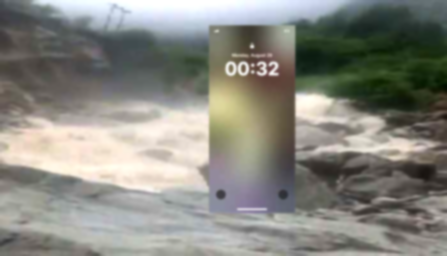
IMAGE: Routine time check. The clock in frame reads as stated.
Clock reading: 0:32
